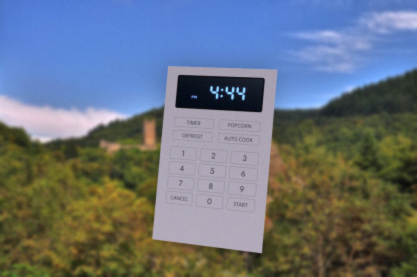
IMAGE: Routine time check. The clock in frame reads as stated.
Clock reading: 4:44
